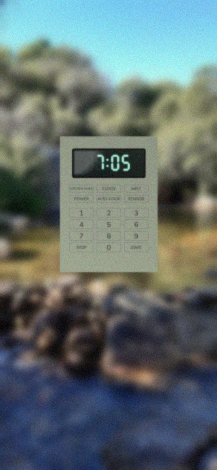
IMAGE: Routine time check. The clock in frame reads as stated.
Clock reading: 7:05
